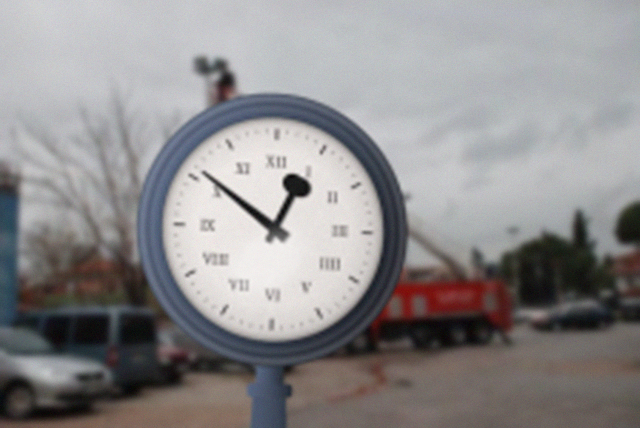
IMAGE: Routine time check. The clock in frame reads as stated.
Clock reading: 12:51
